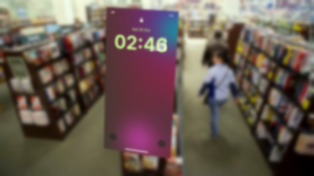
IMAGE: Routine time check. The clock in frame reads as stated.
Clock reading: 2:46
